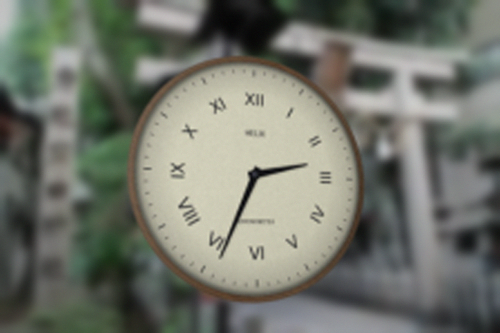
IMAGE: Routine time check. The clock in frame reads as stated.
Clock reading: 2:34
